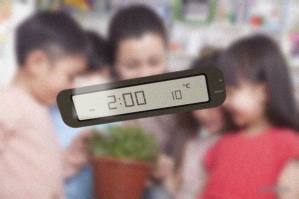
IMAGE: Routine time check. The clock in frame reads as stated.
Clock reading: 2:00
